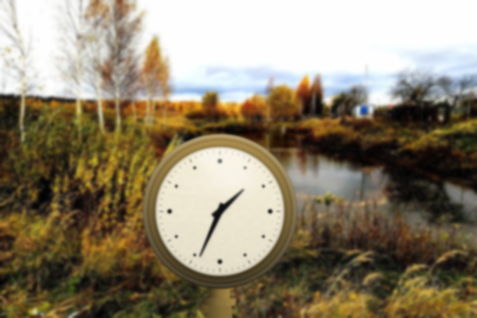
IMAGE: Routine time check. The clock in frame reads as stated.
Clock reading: 1:34
